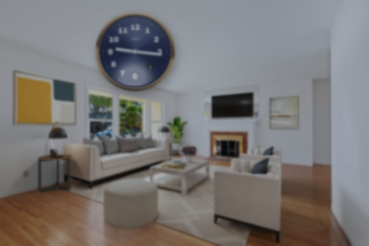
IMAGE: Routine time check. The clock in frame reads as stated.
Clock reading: 9:16
